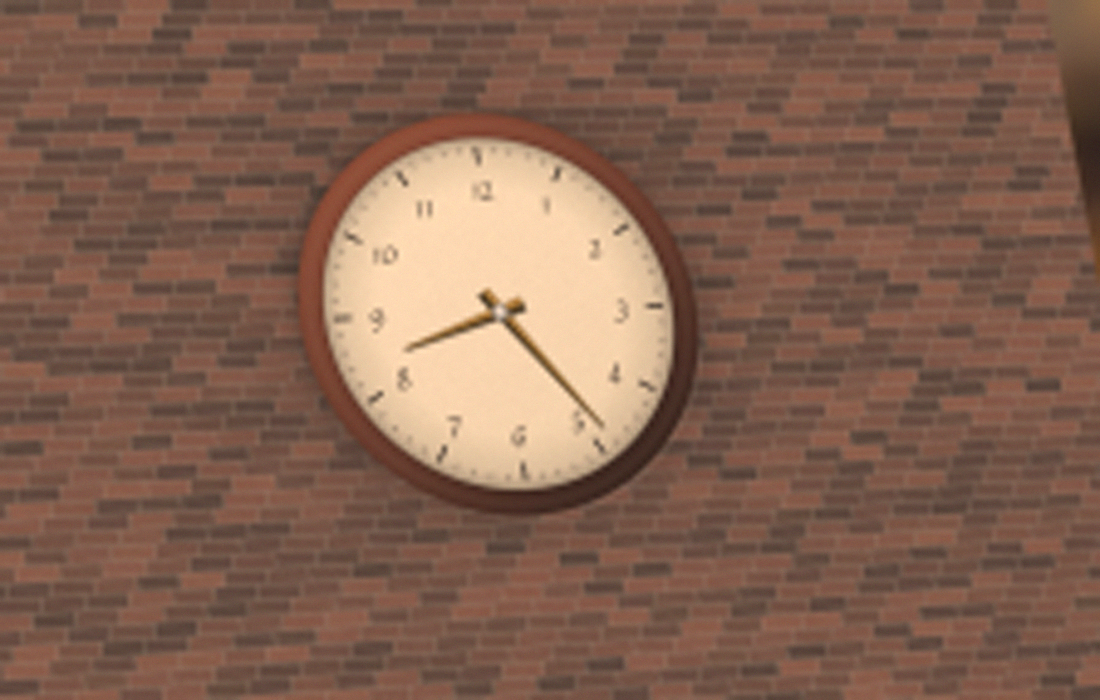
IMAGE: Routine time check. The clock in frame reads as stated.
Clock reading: 8:24
